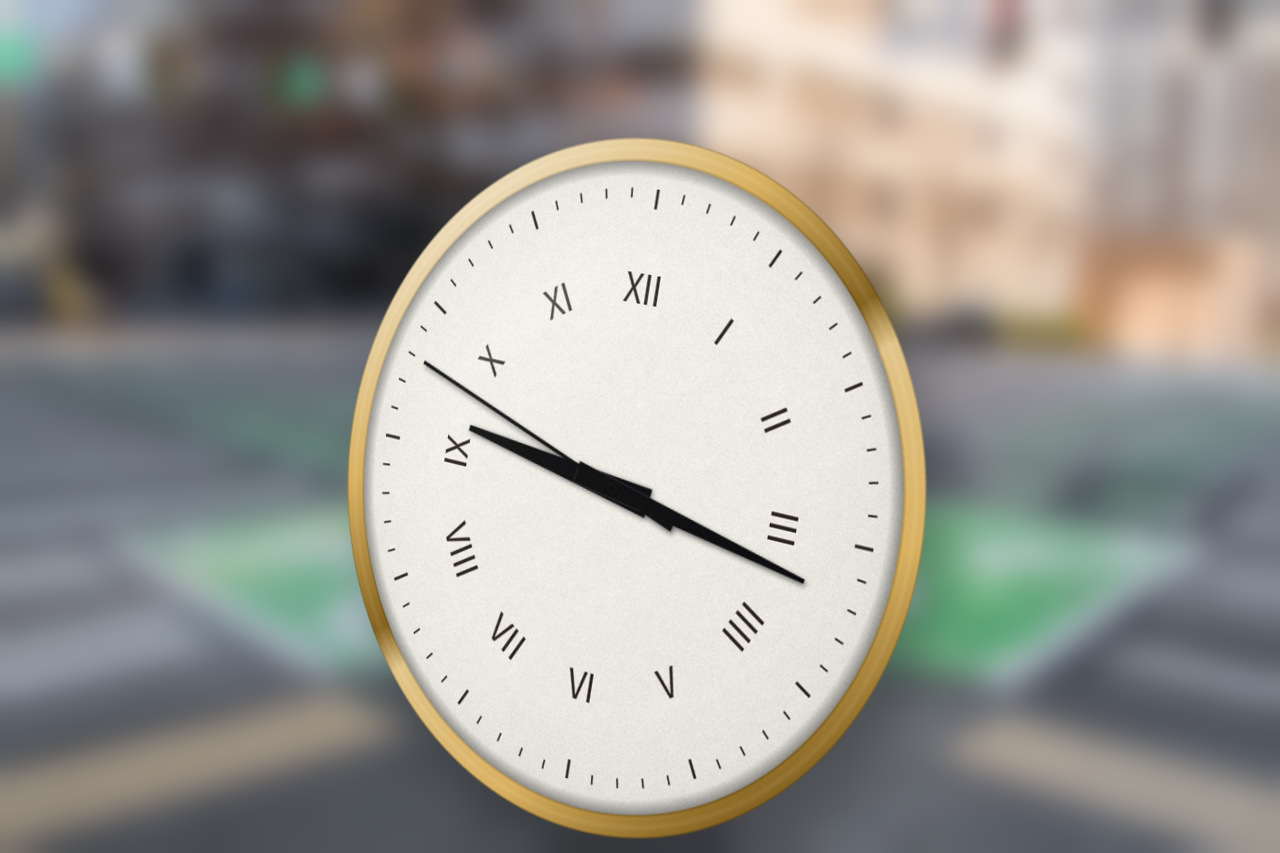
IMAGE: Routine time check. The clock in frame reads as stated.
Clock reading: 9:16:48
